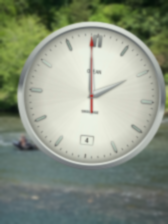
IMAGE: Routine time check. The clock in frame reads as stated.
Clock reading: 1:58:59
